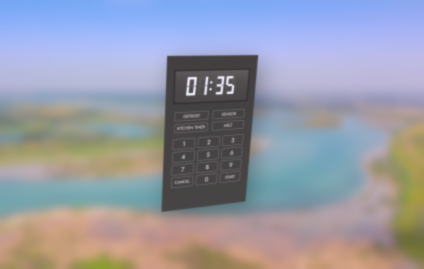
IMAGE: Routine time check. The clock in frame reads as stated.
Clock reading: 1:35
